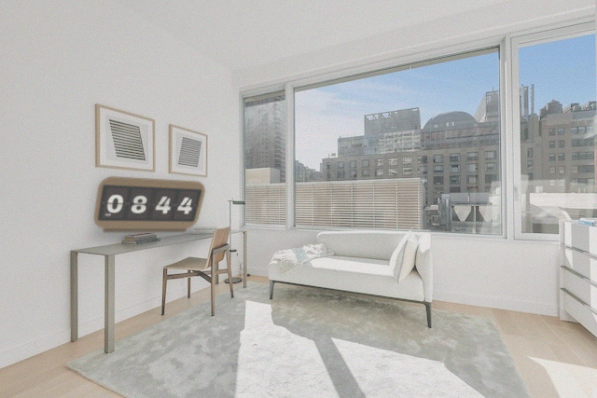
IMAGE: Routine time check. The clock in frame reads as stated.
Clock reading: 8:44
